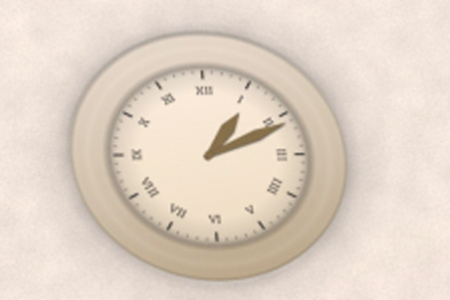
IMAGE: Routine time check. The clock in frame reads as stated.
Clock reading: 1:11
